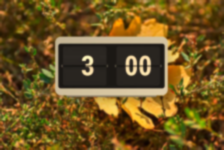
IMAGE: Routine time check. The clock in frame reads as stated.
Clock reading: 3:00
